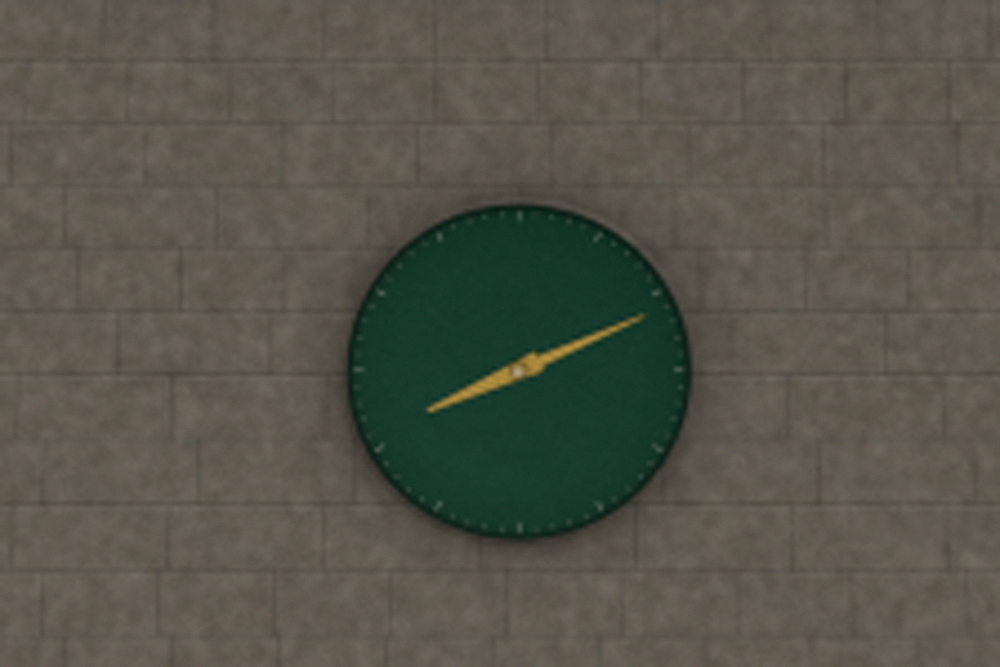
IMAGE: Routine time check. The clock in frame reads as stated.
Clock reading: 8:11
